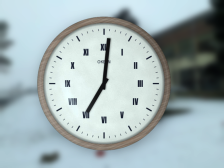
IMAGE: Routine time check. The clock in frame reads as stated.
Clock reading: 7:01
